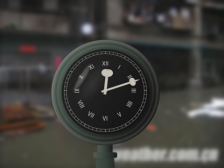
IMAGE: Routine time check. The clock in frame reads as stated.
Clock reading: 12:12
